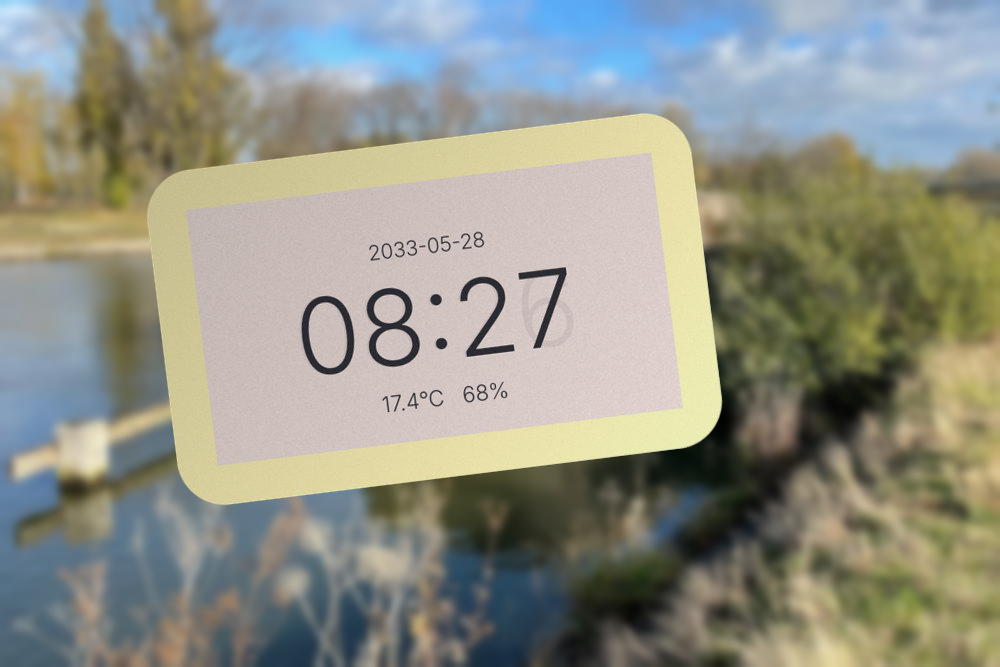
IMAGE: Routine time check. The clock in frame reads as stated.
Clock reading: 8:27
